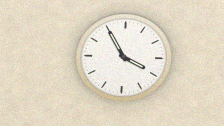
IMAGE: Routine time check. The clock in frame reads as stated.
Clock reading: 3:55
